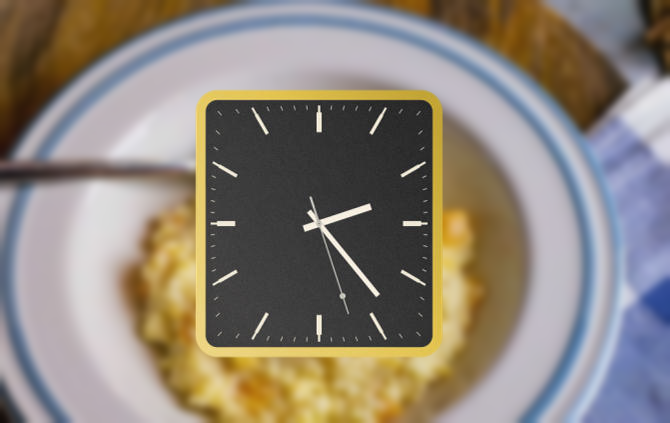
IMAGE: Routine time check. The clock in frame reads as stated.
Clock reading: 2:23:27
